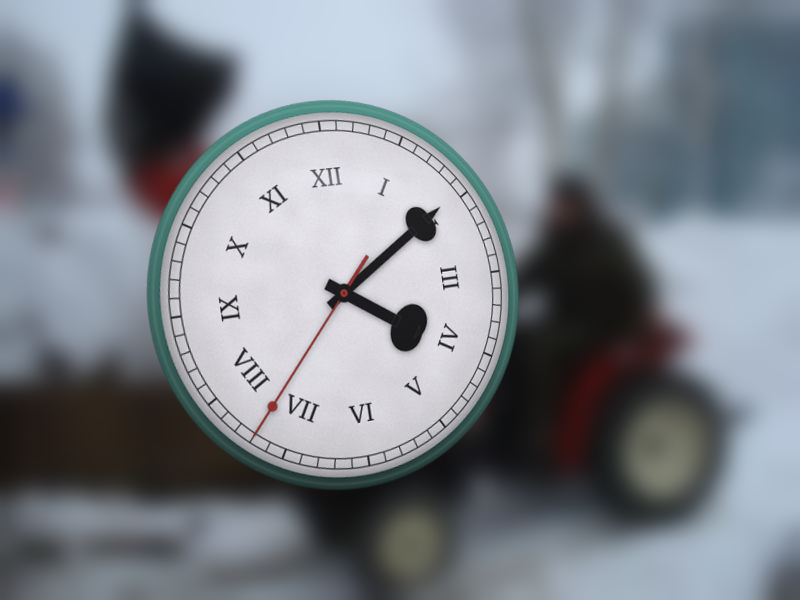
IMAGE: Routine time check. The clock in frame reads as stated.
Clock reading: 4:09:37
